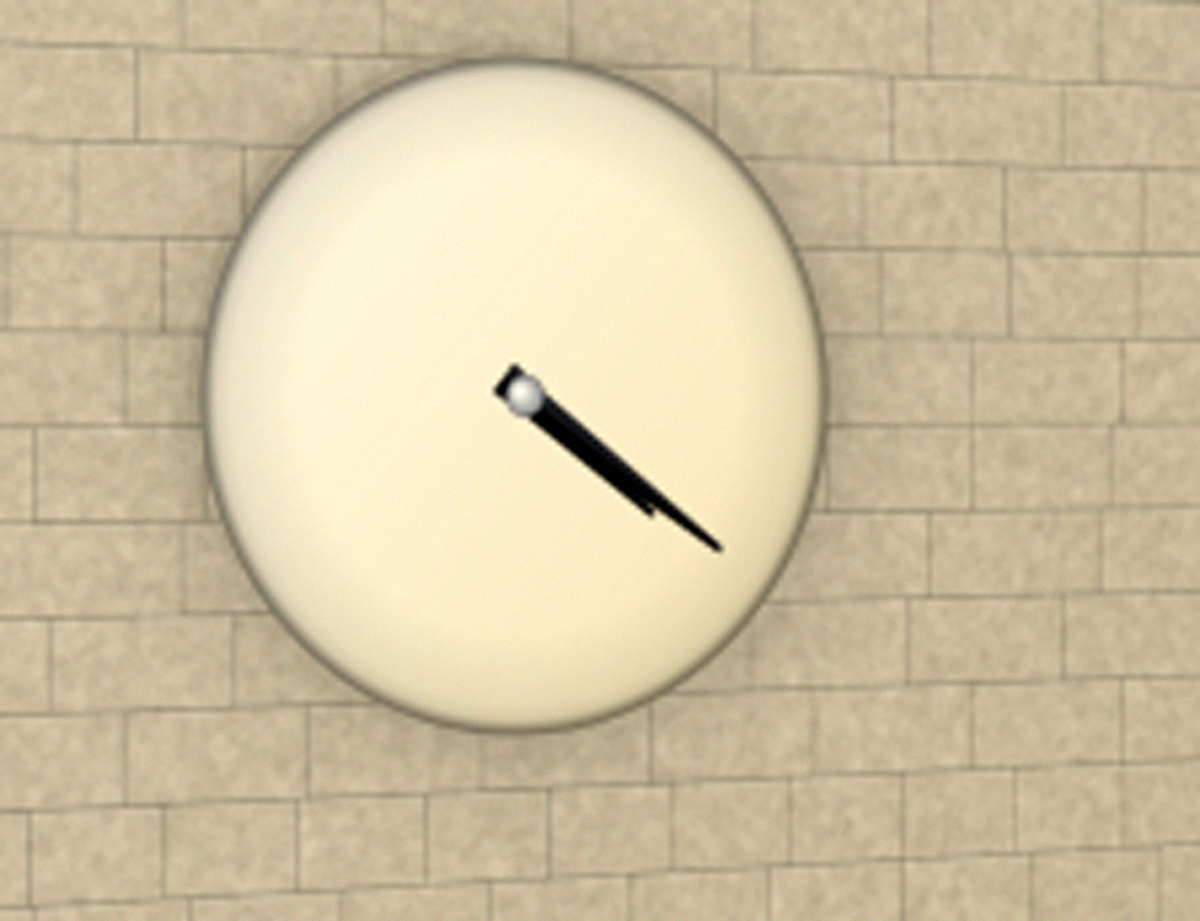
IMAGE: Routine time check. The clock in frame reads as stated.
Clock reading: 4:21
